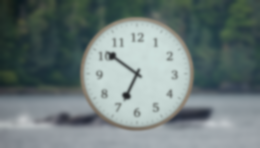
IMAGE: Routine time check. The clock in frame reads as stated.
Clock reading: 6:51
